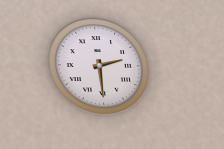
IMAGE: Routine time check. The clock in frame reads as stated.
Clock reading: 2:30
